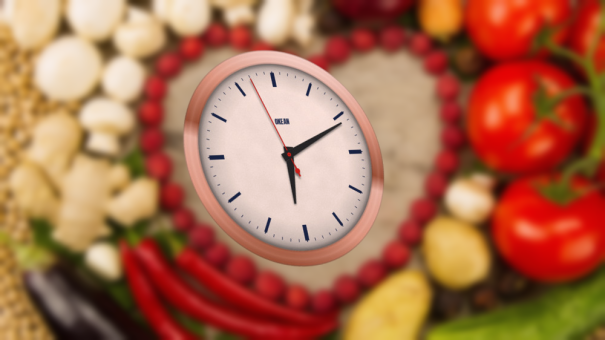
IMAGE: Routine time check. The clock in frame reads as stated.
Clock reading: 6:10:57
